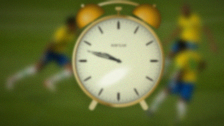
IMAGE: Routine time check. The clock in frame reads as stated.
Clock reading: 9:48
